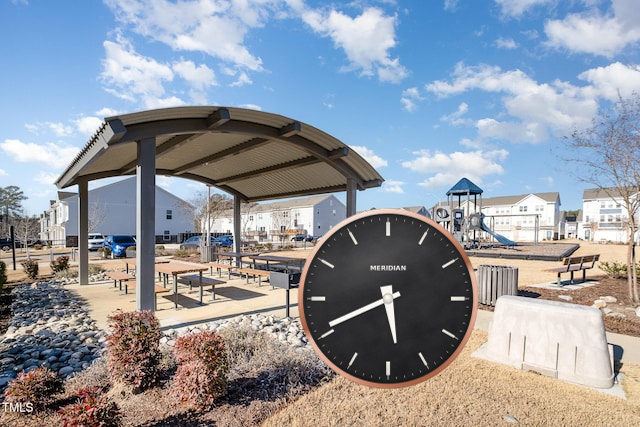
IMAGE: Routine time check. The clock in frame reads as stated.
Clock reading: 5:41
